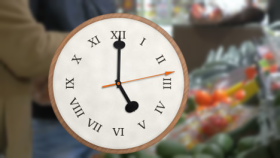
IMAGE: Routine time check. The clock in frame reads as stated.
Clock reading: 5:00:13
